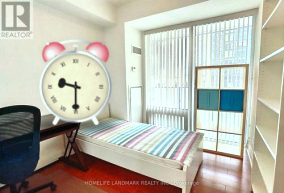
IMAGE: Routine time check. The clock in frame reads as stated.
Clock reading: 9:30
